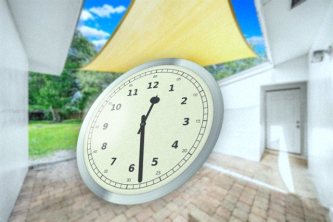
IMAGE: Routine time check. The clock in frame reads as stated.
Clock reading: 12:28
